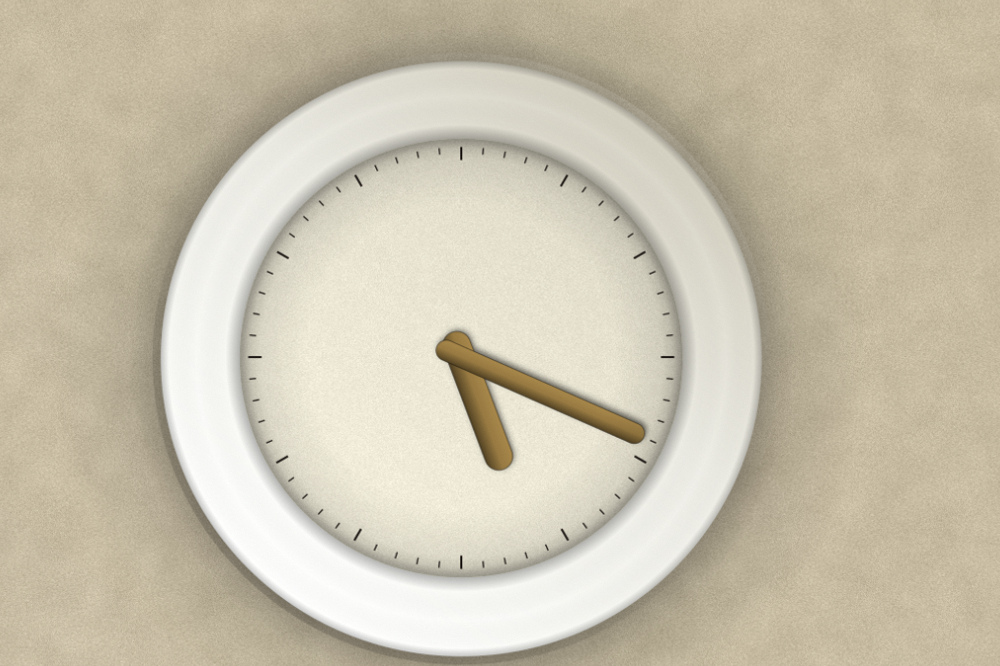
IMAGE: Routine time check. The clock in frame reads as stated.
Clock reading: 5:19
